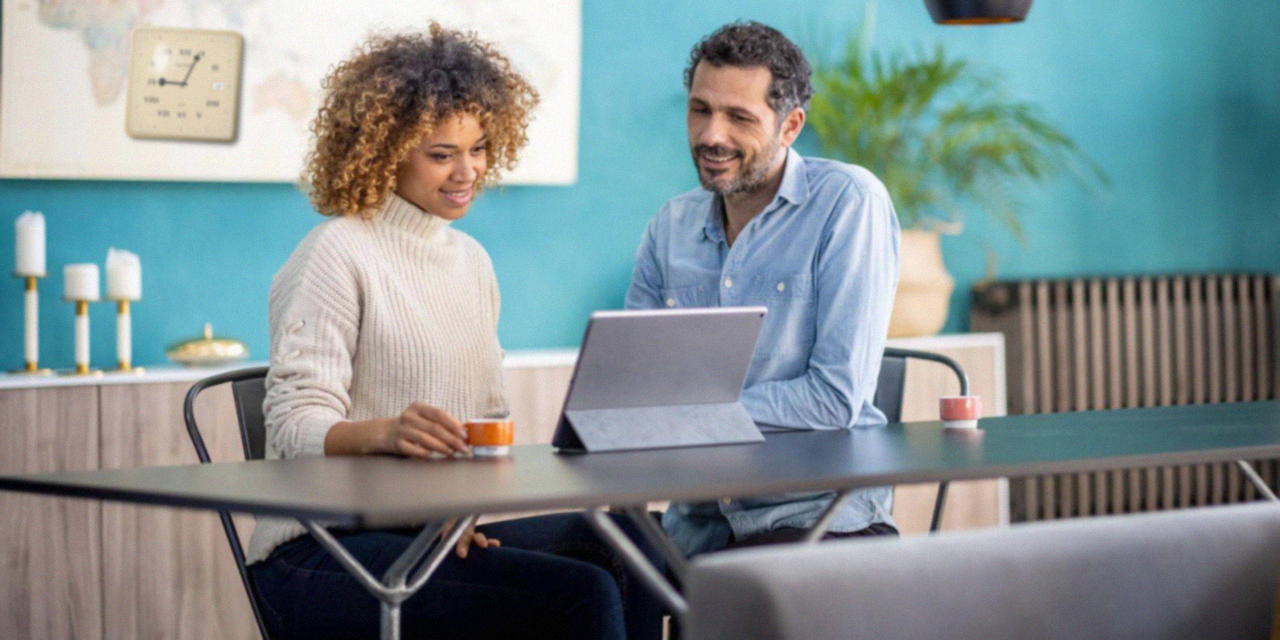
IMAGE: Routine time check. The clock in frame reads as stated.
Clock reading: 9:04
